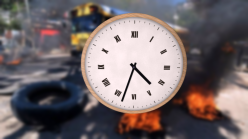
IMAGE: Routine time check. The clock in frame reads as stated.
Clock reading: 4:33
